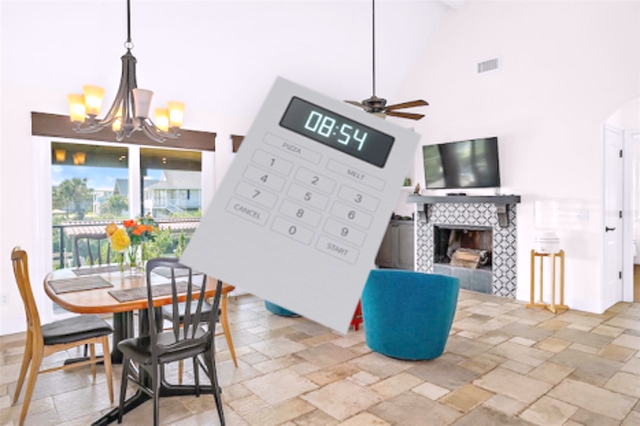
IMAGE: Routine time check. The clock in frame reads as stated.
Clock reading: 8:54
